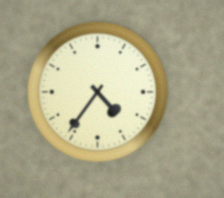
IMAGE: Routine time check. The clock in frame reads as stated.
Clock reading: 4:36
